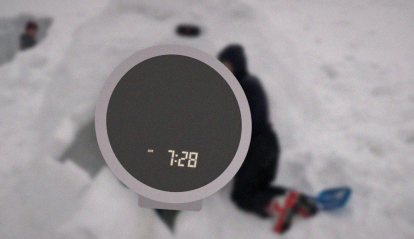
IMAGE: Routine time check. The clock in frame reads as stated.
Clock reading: 7:28
